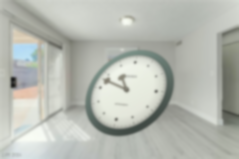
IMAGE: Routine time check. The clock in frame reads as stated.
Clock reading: 10:48
